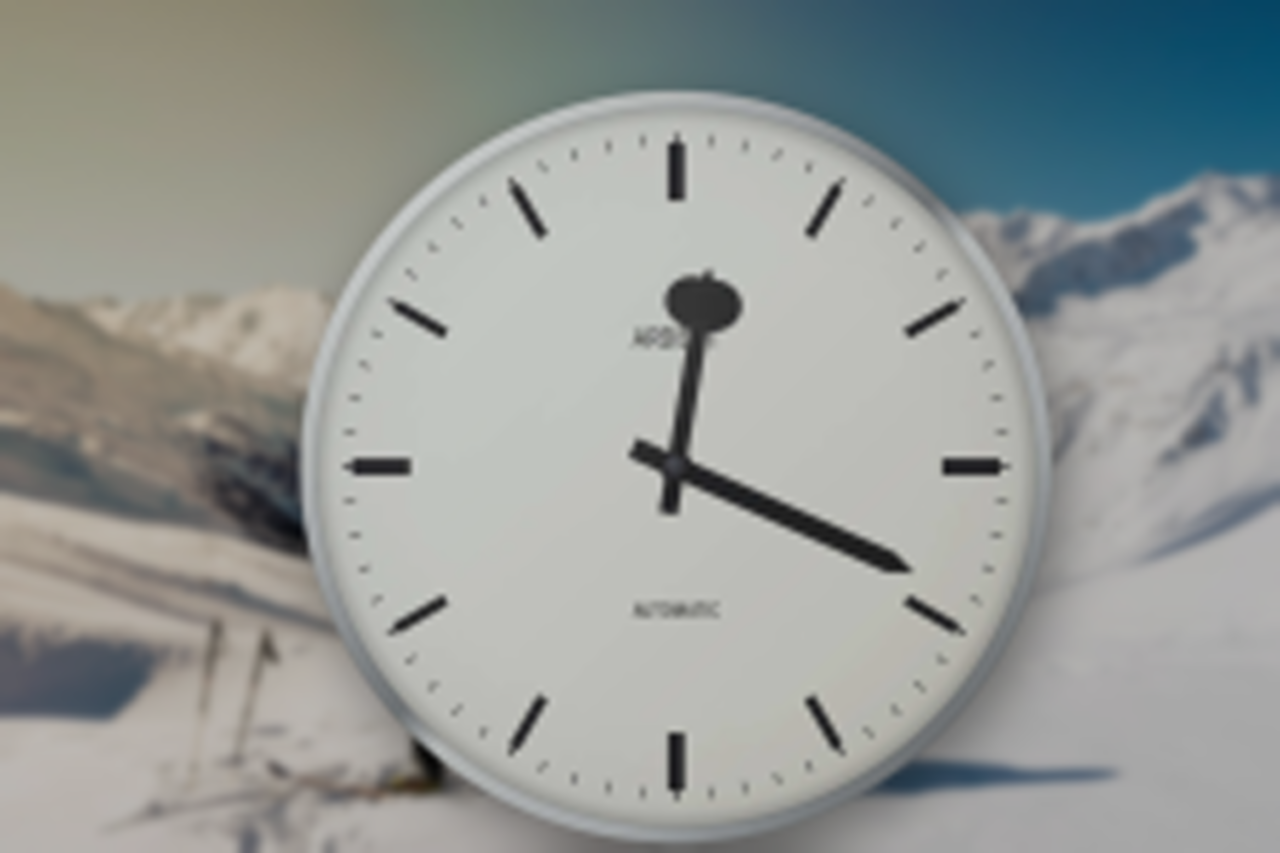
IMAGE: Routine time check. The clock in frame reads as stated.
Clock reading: 12:19
